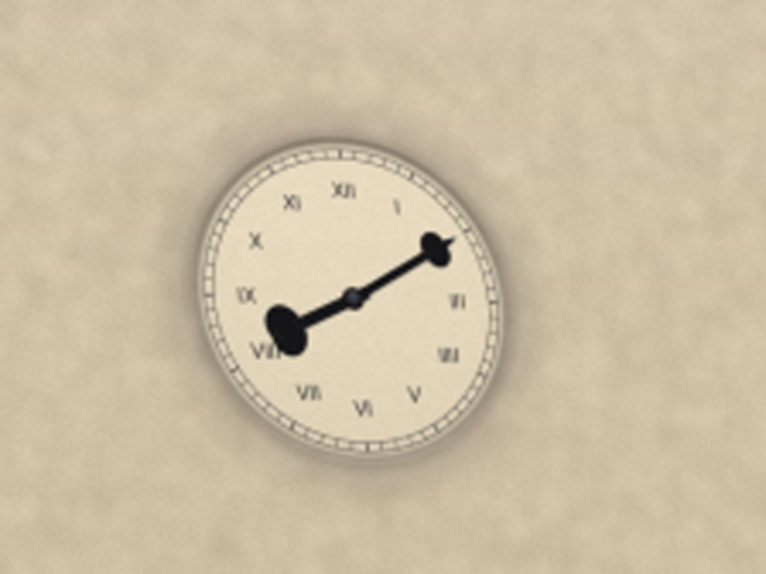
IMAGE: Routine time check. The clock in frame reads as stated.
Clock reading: 8:10
